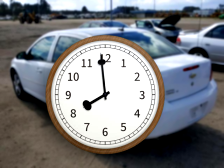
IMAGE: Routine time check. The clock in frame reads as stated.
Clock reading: 7:59
